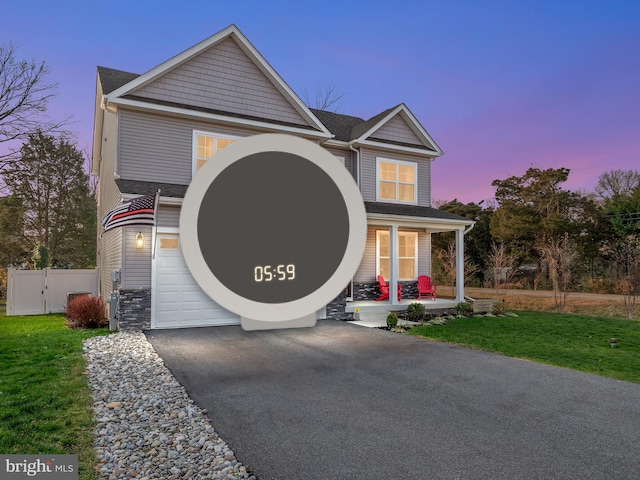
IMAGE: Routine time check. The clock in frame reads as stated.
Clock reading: 5:59
